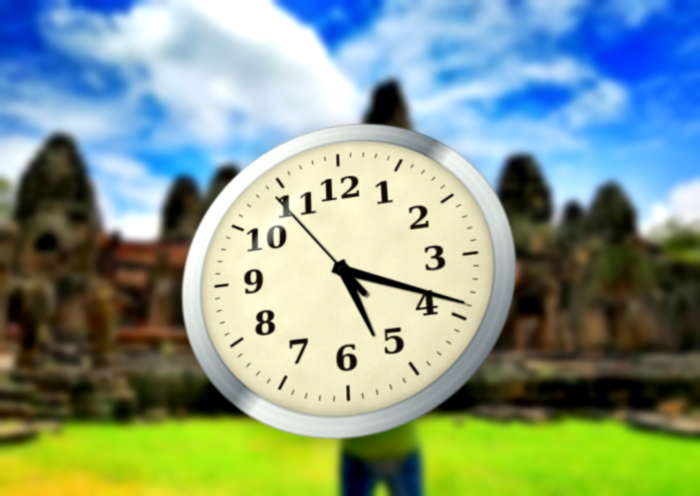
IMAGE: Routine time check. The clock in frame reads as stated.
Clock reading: 5:18:54
